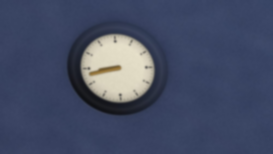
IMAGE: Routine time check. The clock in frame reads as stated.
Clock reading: 8:43
